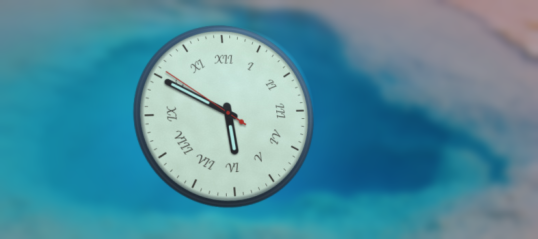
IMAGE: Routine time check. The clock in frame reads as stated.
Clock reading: 5:49:51
